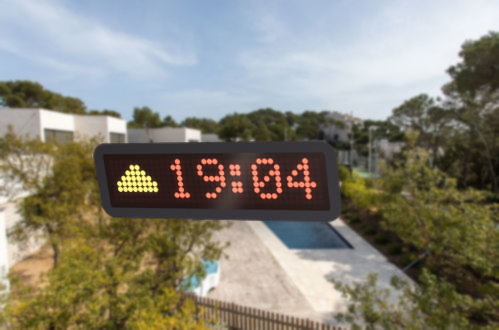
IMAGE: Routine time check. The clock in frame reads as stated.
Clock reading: 19:04
